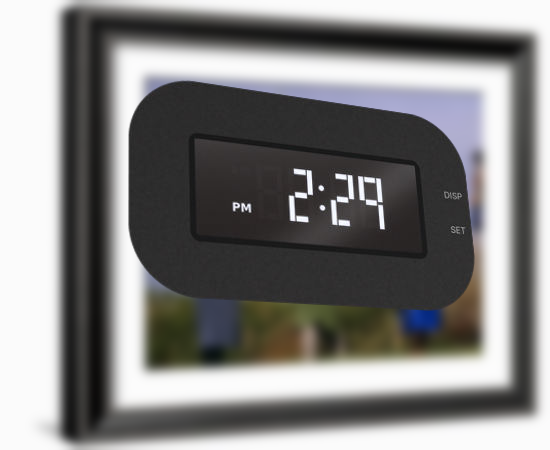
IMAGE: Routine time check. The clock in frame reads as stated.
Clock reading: 2:29
